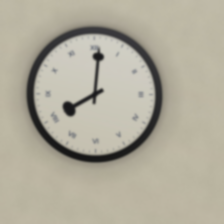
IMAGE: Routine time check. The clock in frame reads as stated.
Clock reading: 8:01
